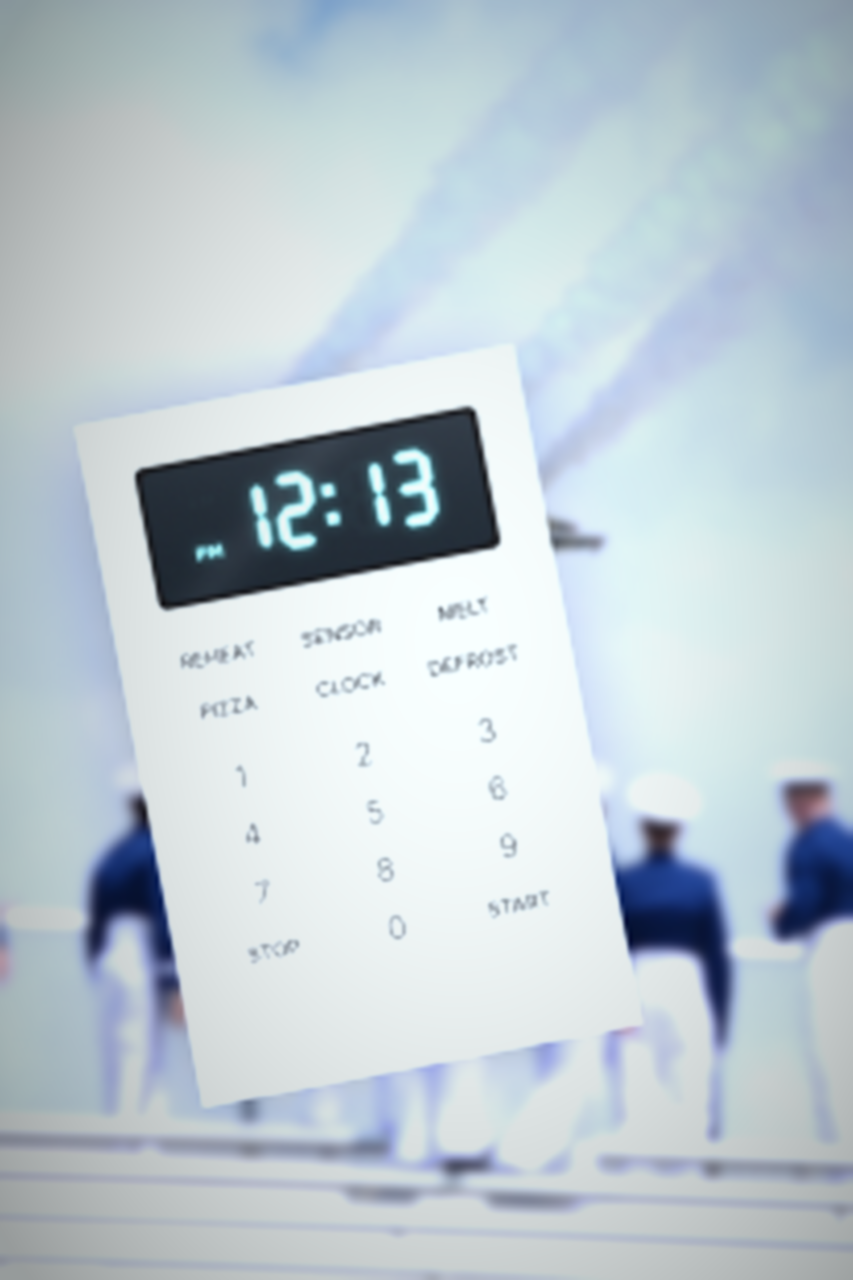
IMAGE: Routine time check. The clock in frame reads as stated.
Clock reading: 12:13
